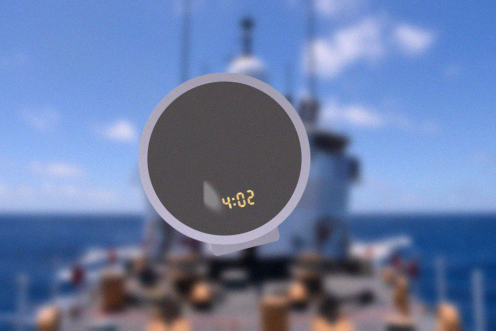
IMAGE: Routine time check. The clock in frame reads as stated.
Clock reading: 4:02
